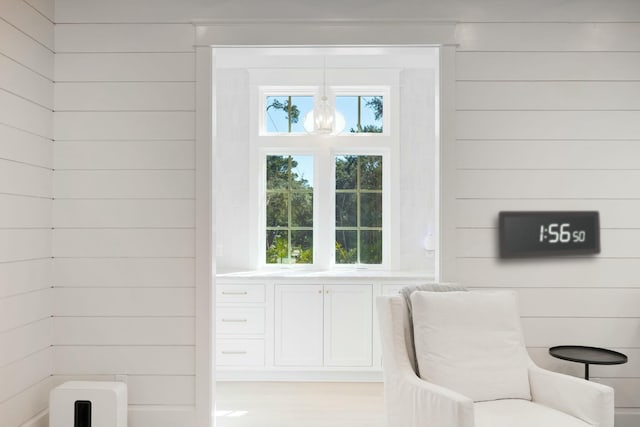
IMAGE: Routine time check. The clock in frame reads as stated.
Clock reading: 1:56:50
